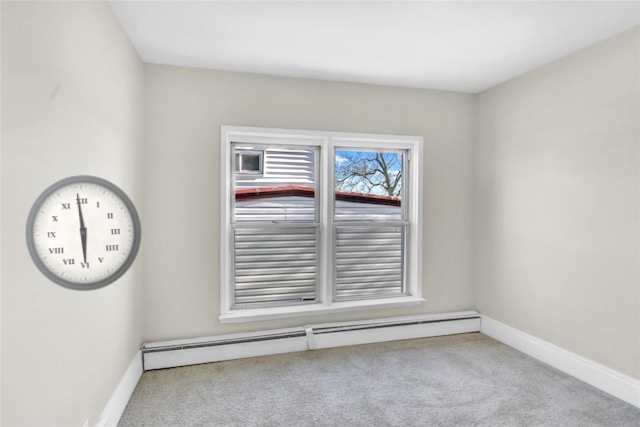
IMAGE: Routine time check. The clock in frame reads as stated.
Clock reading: 5:59
